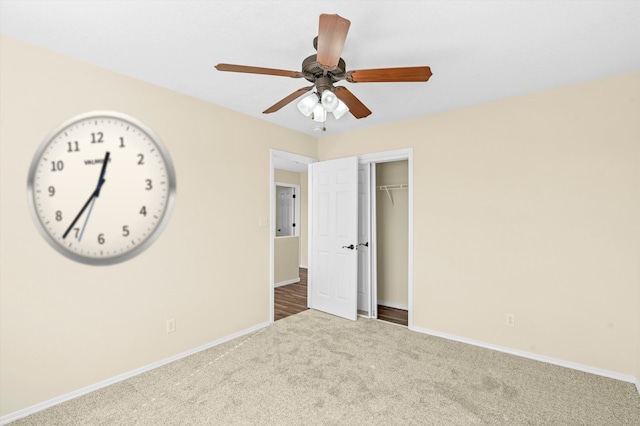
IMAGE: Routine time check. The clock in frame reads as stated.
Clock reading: 12:36:34
